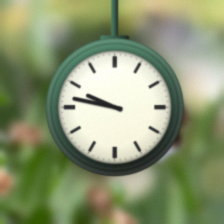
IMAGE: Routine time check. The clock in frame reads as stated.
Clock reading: 9:47
